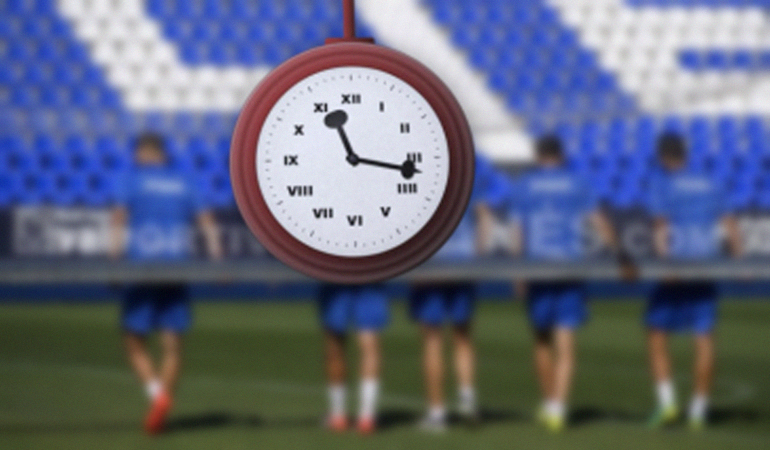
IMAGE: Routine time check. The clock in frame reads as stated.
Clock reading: 11:17
